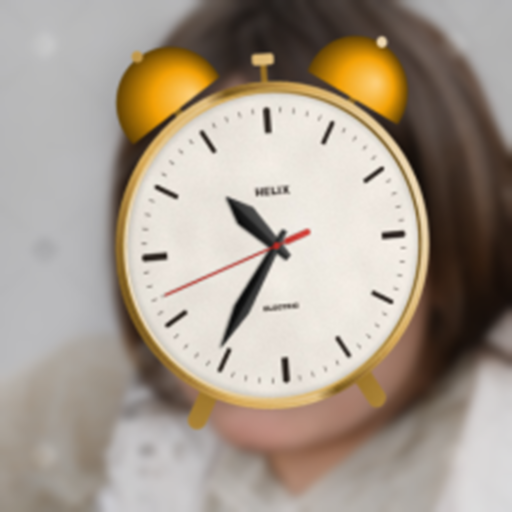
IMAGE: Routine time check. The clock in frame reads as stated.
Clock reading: 10:35:42
